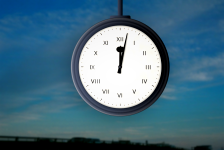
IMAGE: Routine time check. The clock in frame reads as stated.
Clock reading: 12:02
